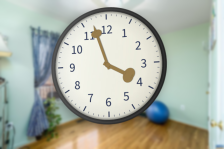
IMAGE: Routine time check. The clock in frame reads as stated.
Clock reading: 3:57
